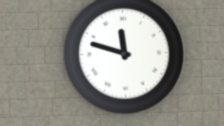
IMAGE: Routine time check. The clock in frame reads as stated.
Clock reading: 11:48
